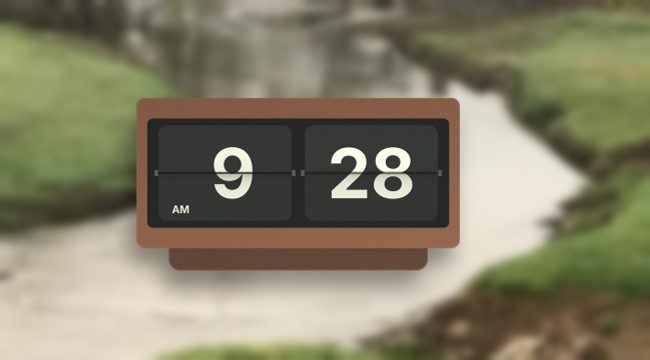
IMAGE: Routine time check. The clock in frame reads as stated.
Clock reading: 9:28
